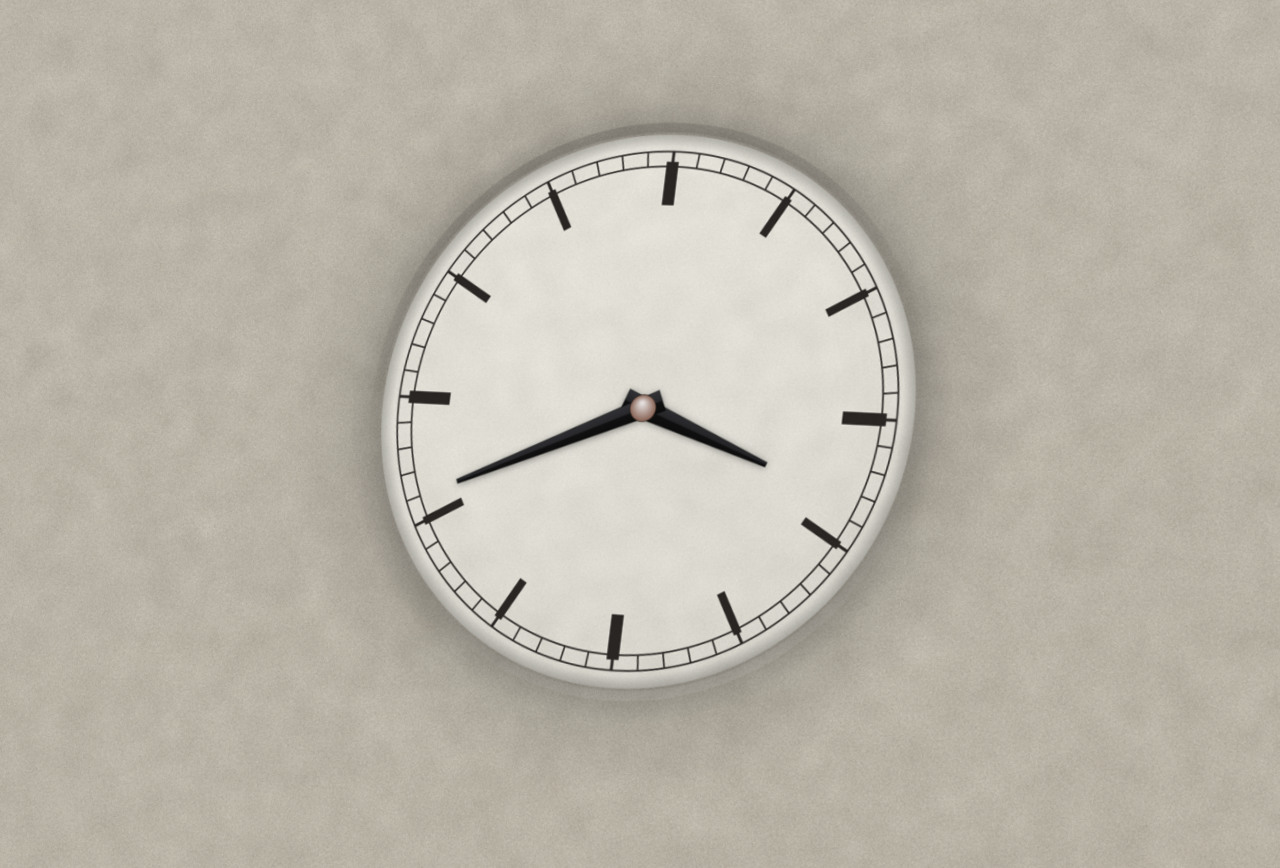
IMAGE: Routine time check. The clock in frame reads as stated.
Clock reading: 3:41
